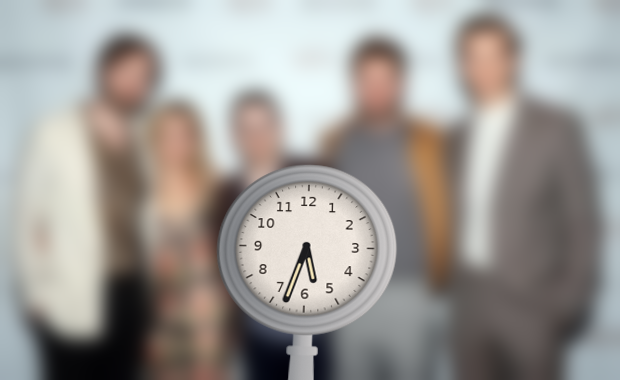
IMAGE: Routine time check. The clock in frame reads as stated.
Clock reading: 5:33
